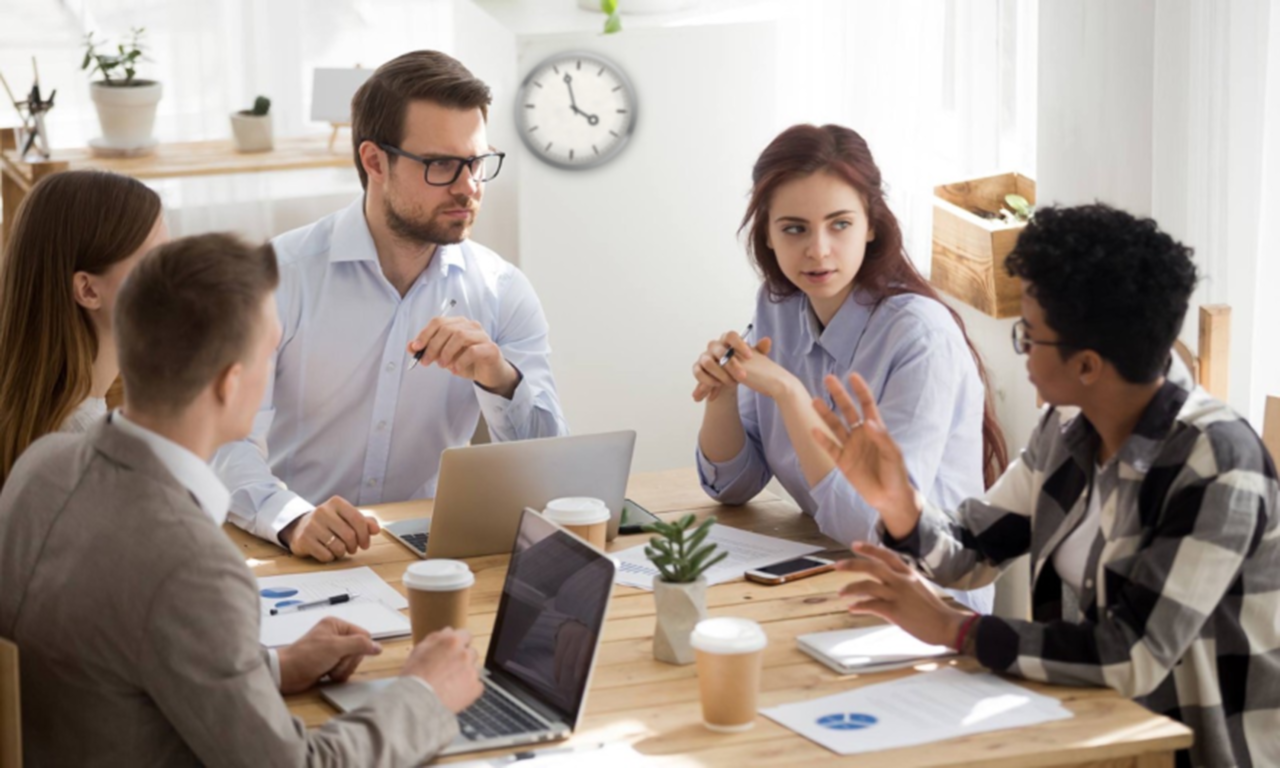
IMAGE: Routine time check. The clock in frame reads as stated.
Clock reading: 3:57
